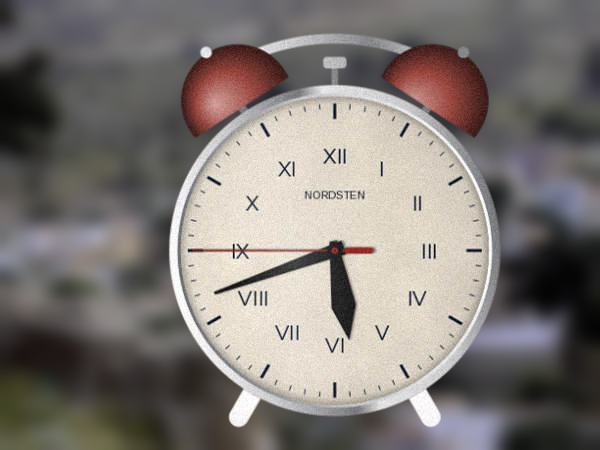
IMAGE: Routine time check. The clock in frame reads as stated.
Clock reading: 5:41:45
